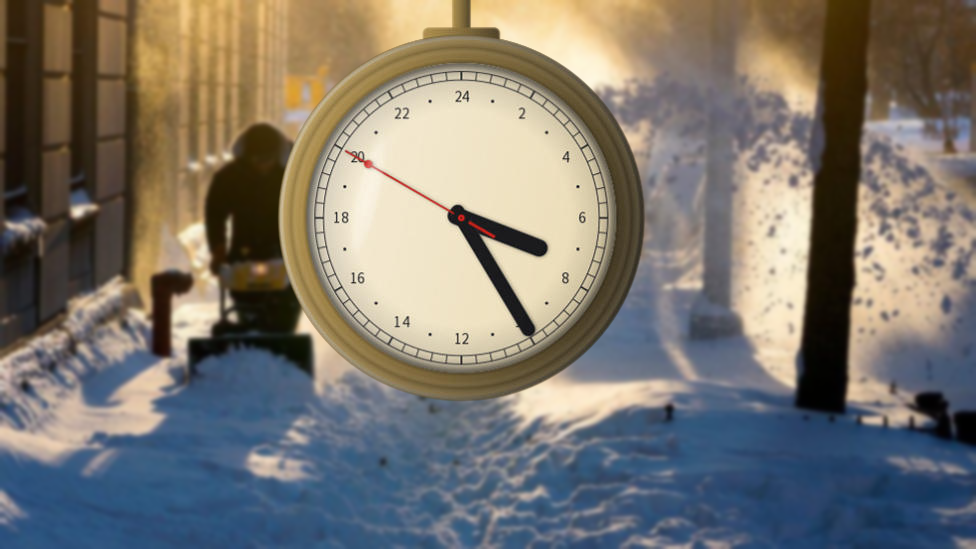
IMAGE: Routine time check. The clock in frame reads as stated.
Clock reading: 7:24:50
